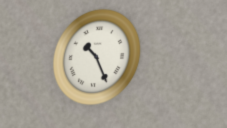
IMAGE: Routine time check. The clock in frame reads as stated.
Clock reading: 10:25
